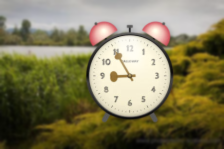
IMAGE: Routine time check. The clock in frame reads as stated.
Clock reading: 8:55
